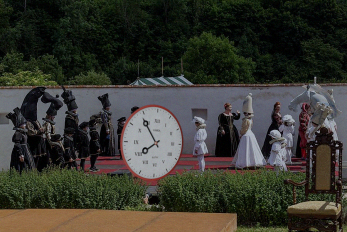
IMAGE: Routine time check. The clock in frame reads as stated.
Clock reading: 7:54
